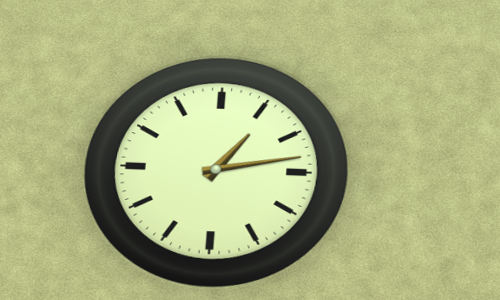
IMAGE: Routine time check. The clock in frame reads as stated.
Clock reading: 1:13
